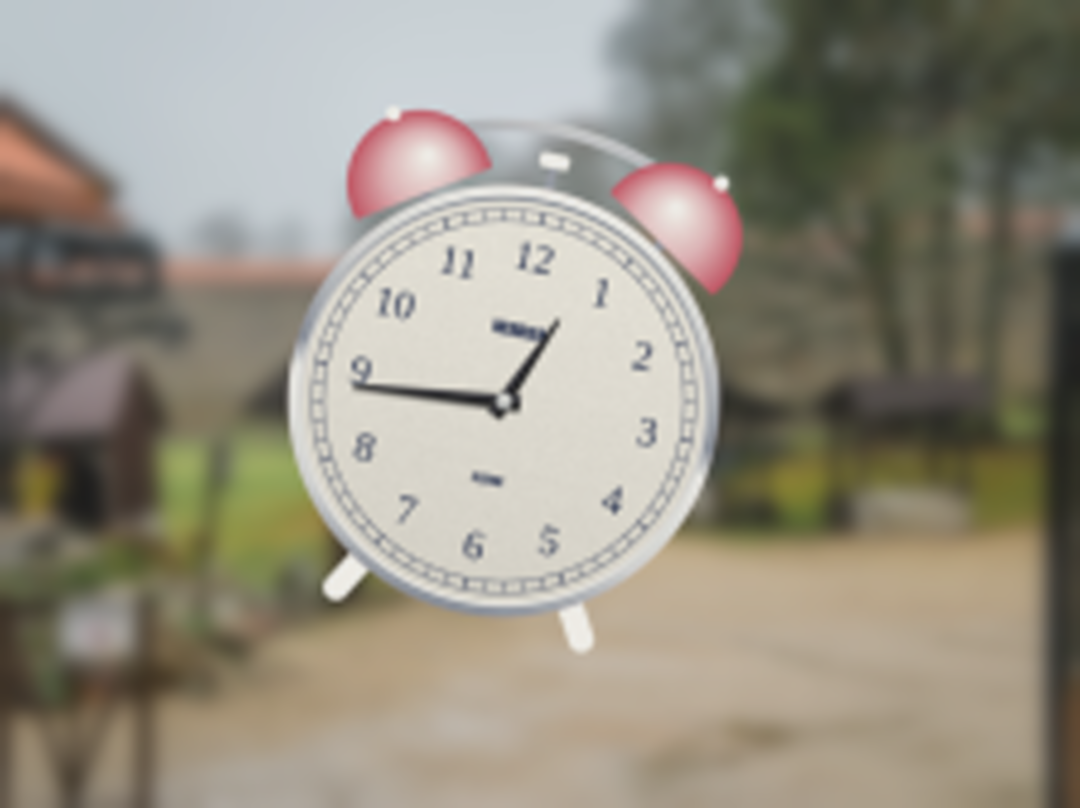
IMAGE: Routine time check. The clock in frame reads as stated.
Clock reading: 12:44
